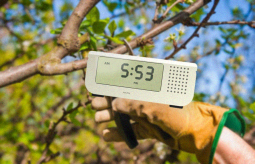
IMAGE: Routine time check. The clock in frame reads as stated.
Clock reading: 5:53
